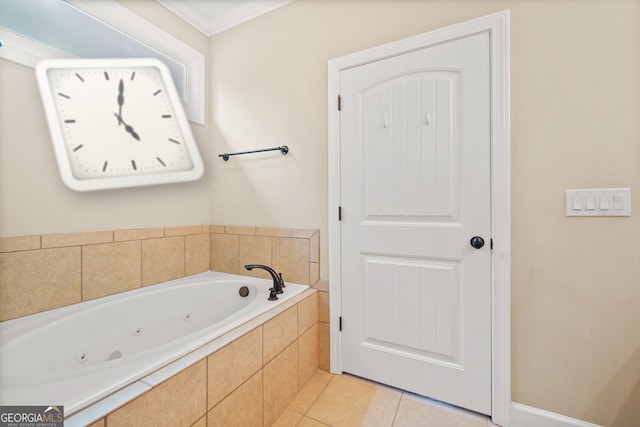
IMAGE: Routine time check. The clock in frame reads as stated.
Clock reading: 5:03
